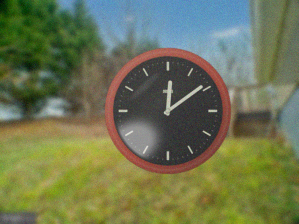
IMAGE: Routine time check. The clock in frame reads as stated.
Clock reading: 12:09
